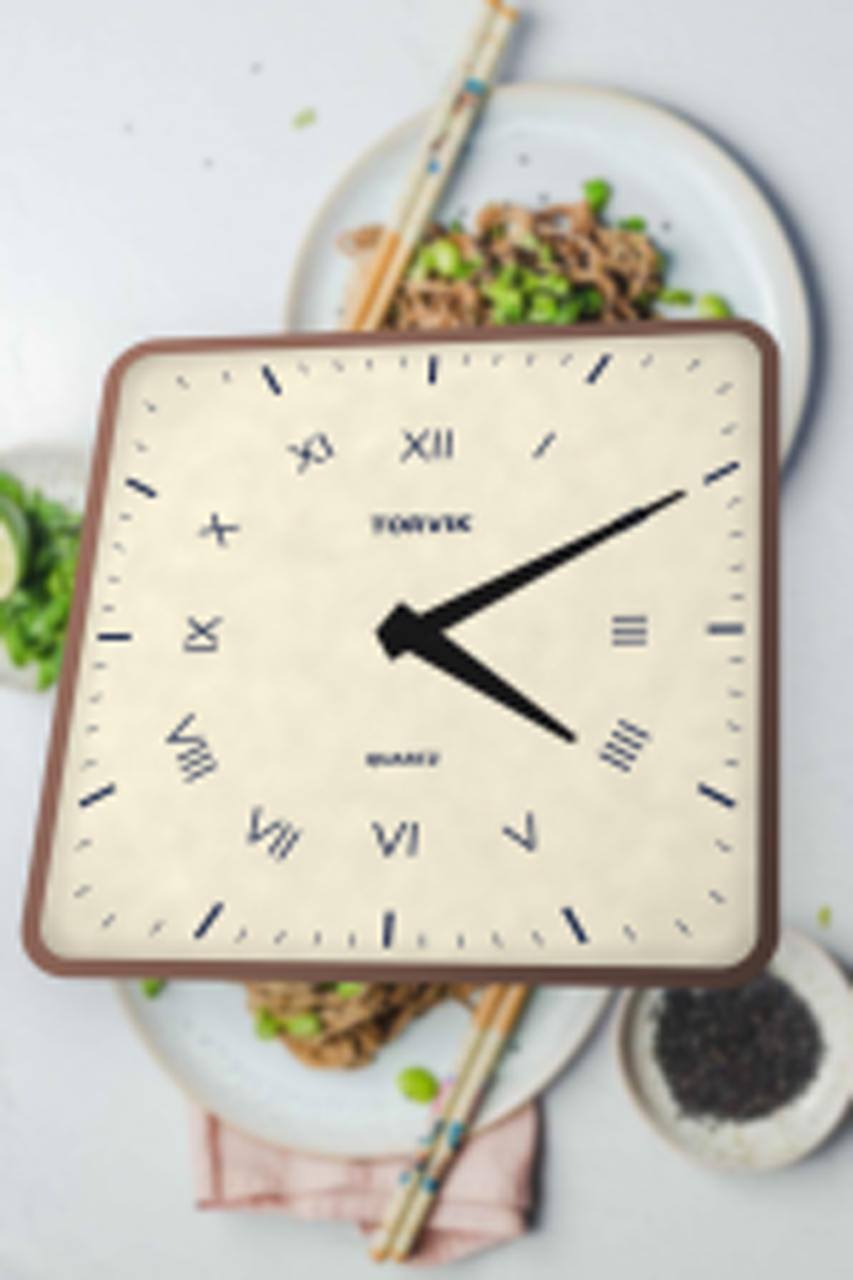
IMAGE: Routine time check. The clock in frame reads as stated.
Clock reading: 4:10
